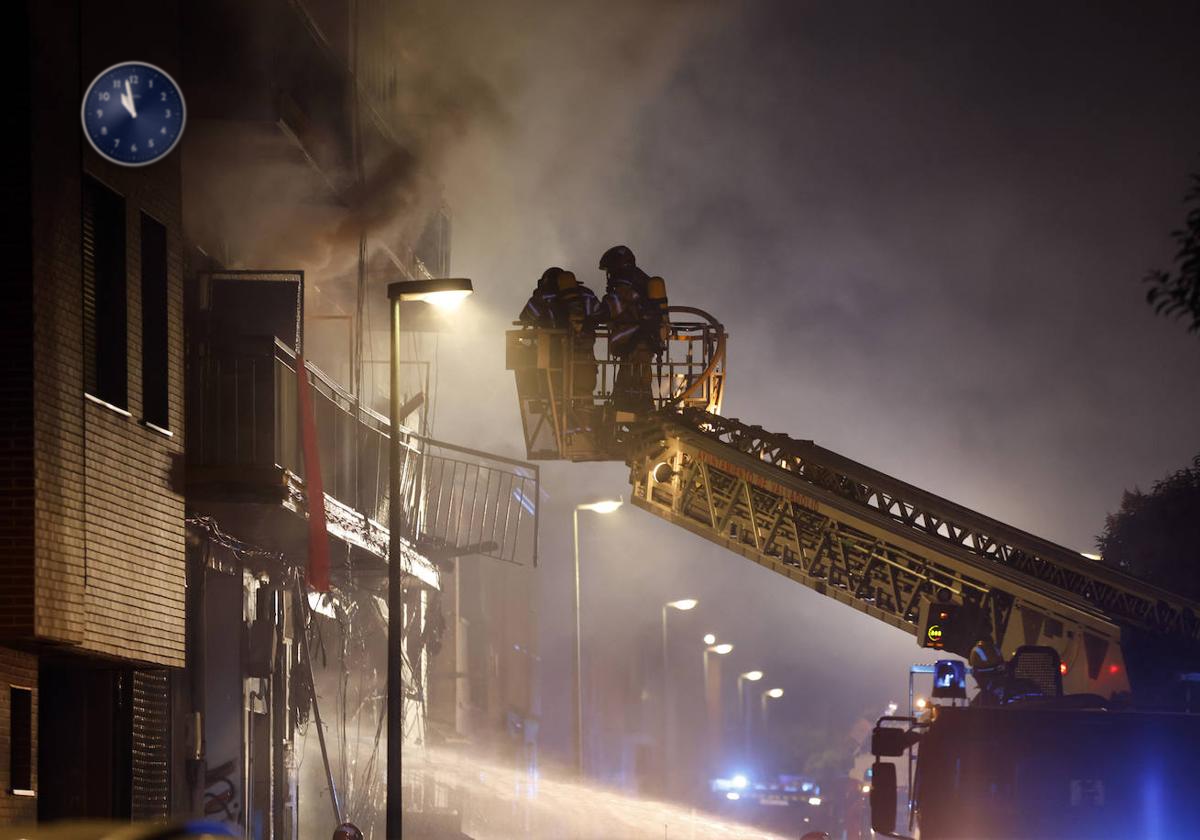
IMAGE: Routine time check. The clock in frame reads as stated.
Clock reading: 10:58
